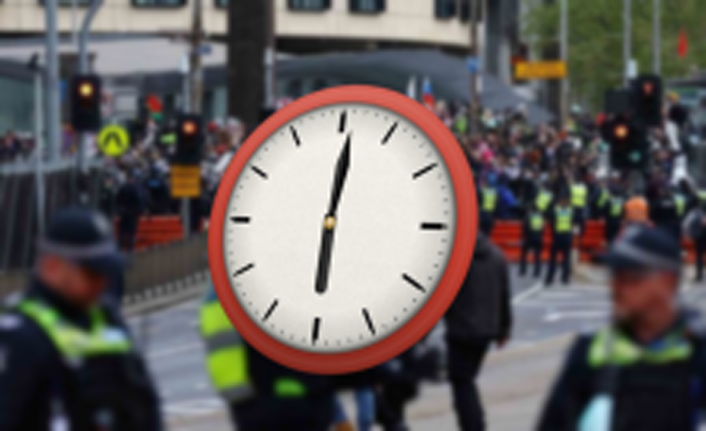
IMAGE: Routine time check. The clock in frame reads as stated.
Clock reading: 6:01
